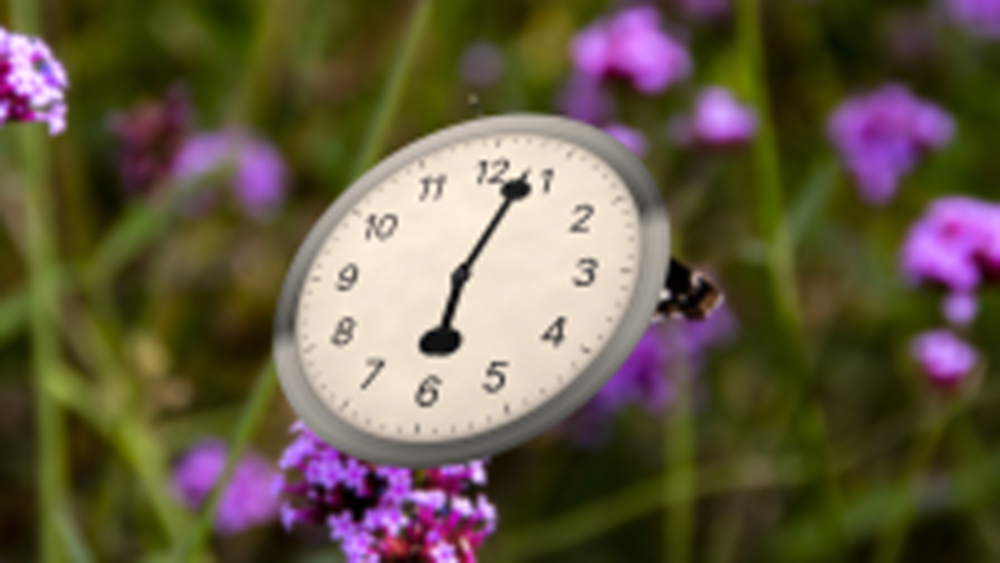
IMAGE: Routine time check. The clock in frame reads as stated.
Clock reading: 6:03
